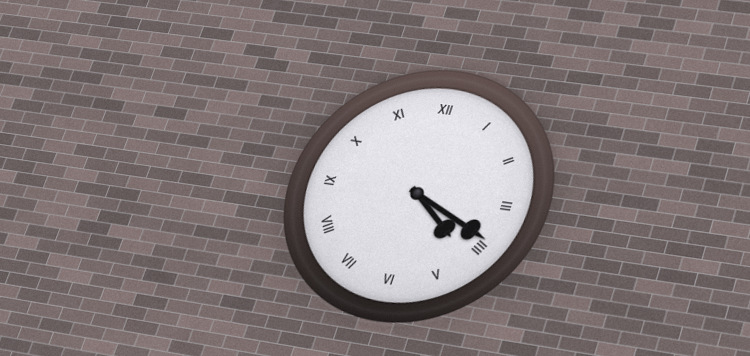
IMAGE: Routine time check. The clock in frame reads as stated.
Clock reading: 4:19
